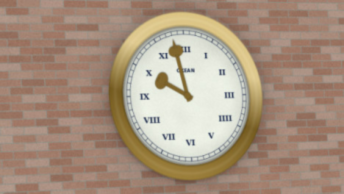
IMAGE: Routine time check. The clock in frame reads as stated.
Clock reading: 9:58
